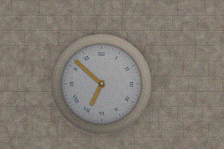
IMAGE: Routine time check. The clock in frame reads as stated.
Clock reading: 6:52
